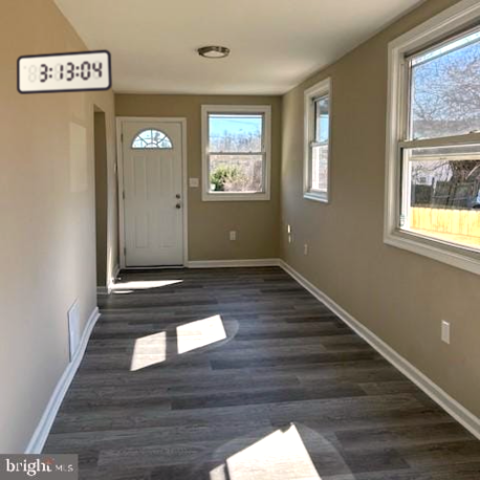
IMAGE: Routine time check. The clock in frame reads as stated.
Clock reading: 3:13:04
